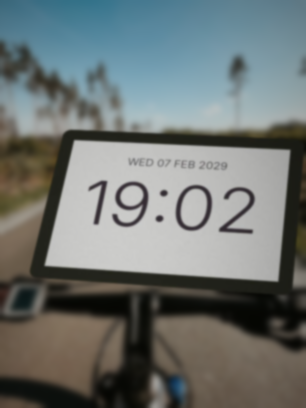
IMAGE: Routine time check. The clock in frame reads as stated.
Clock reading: 19:02
